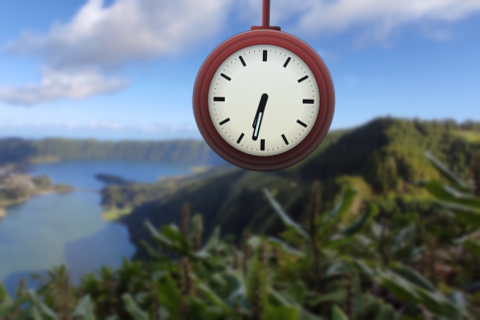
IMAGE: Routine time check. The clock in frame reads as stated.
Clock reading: 6:32
